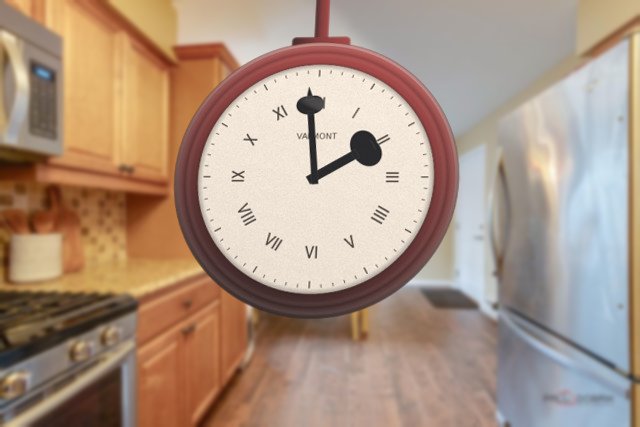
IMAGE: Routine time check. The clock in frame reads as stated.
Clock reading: 1:59
